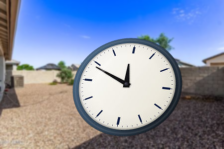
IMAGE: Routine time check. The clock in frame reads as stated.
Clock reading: 11:49
